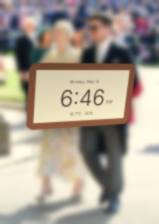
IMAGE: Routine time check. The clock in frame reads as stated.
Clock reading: 6:46
